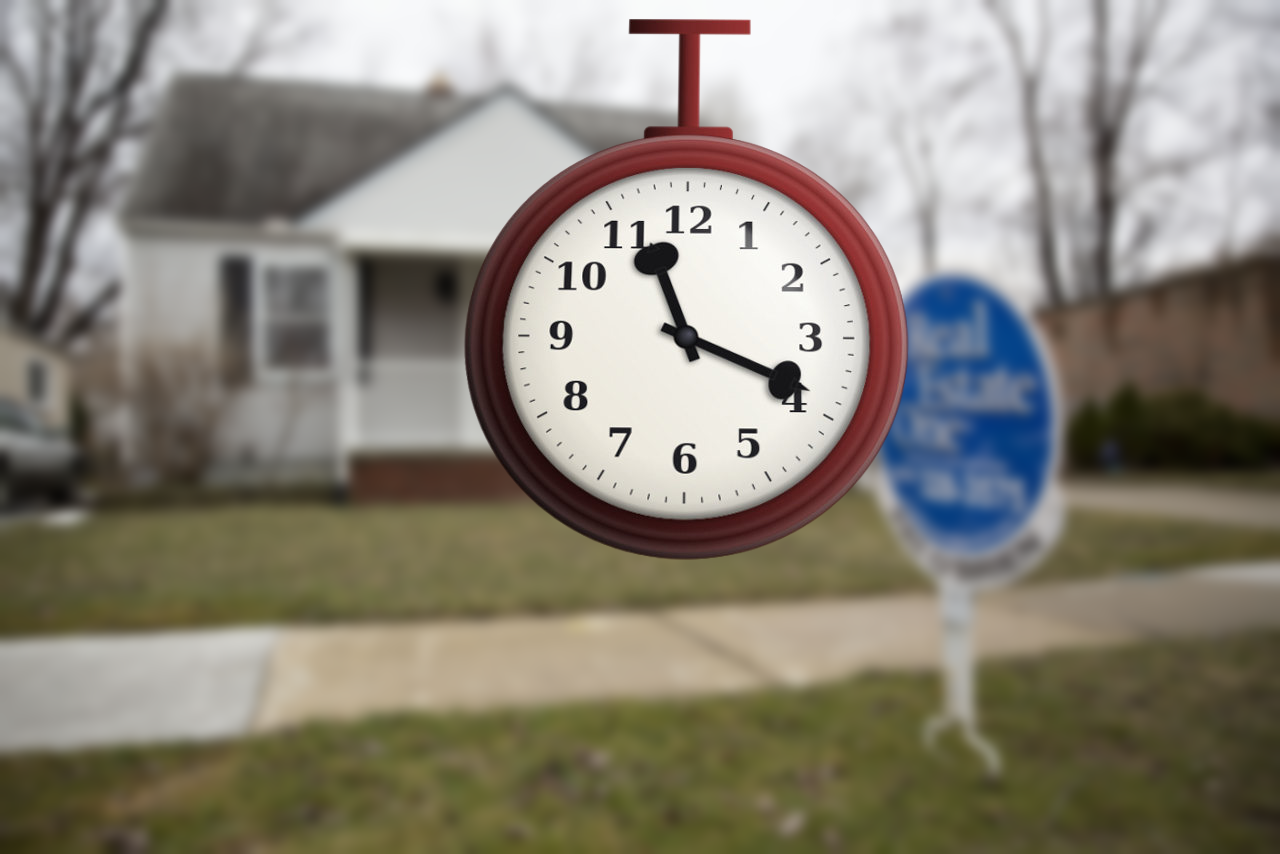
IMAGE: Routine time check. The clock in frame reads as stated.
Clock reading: 11:19
